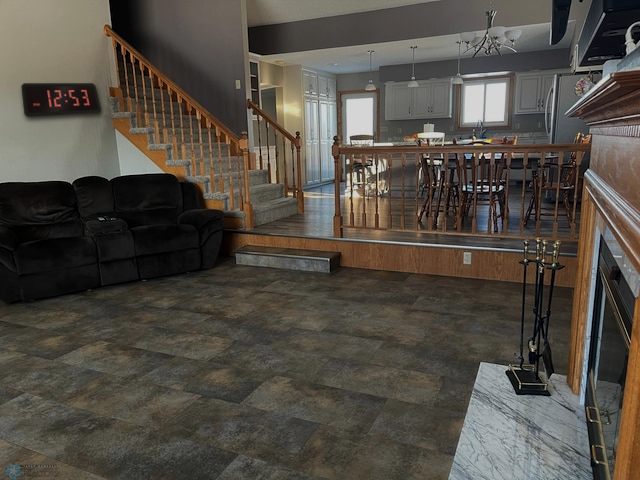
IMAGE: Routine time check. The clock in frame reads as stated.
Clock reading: 12:53
